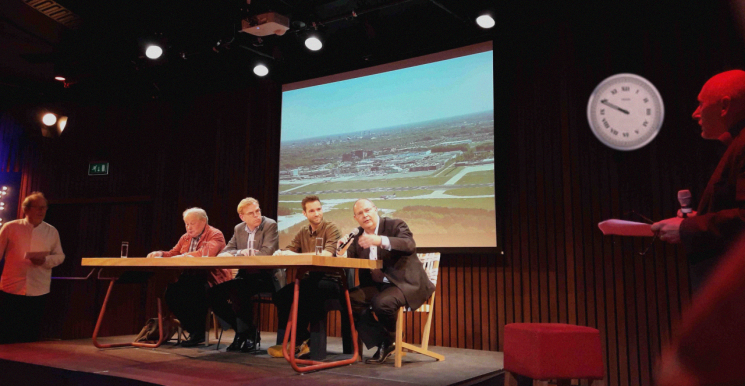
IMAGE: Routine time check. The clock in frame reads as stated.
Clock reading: 9:49
